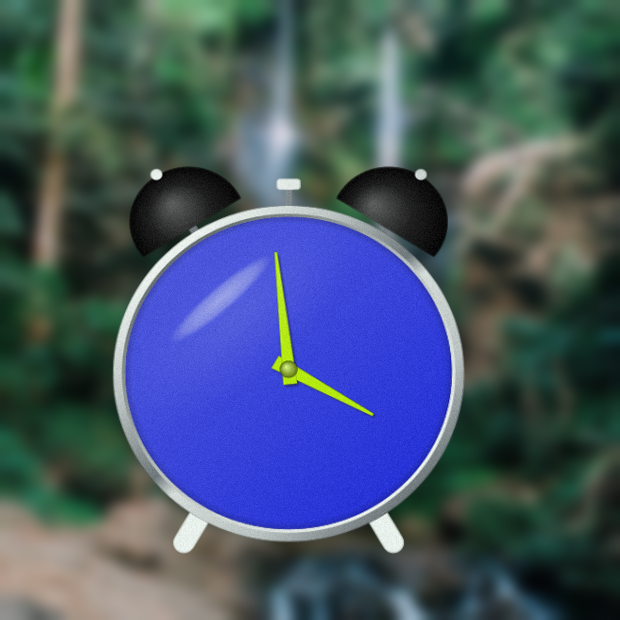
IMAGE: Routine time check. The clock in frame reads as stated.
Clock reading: 3:59
